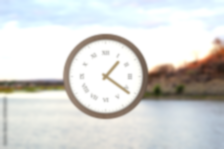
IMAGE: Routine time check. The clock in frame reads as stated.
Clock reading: 1:21
